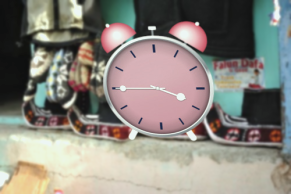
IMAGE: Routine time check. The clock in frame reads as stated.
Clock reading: 3:45
